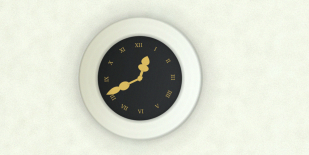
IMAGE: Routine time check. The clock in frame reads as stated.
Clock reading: 12:41
